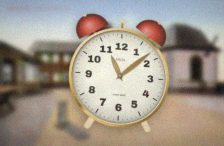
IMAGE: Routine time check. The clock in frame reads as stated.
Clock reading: 11:08
